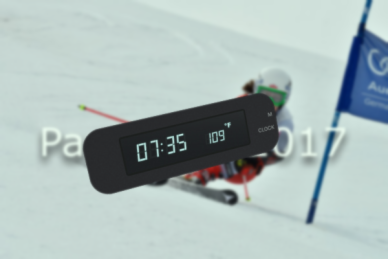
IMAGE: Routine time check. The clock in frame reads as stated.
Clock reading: 7:35
